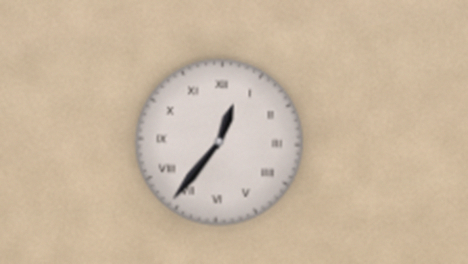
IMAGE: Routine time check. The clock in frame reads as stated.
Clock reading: 12:36
